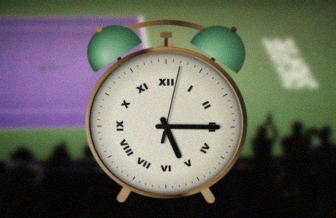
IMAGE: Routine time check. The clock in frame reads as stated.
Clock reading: 5:15:02
